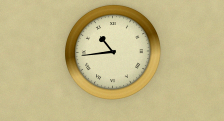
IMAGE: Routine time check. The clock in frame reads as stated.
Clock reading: 10:44
